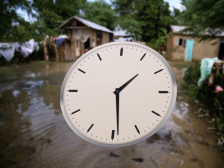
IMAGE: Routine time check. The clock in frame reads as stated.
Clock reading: 1:29
